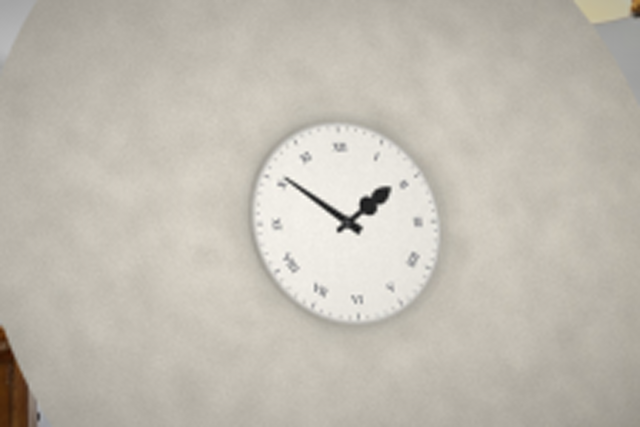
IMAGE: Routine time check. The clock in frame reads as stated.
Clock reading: 1:51
